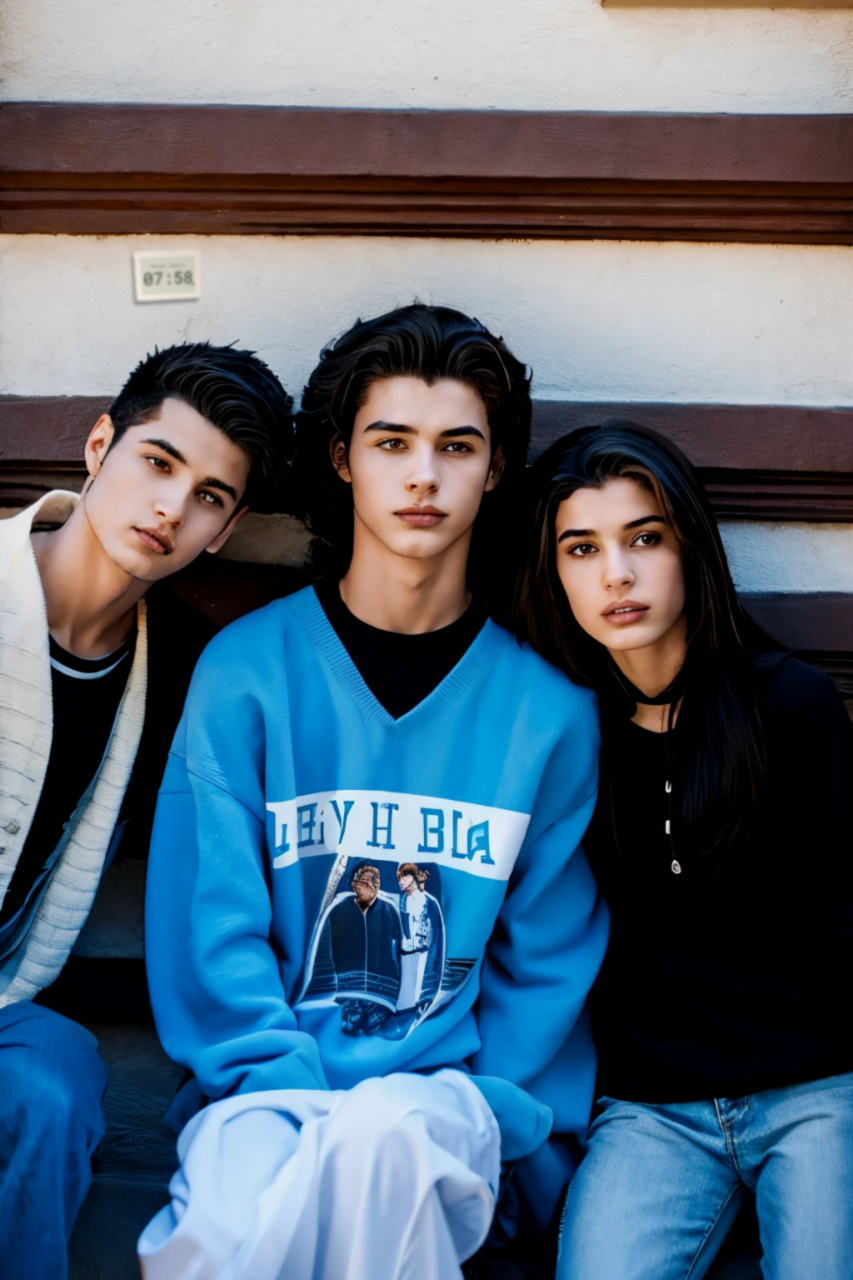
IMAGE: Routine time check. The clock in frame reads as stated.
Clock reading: 7:58
